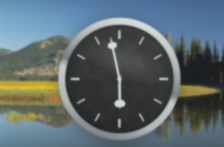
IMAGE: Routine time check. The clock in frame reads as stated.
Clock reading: 5:58
